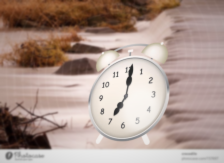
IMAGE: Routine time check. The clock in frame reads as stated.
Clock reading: 7:01
